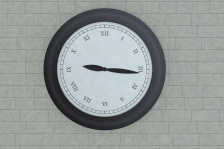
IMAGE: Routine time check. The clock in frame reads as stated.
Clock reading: 9:16
